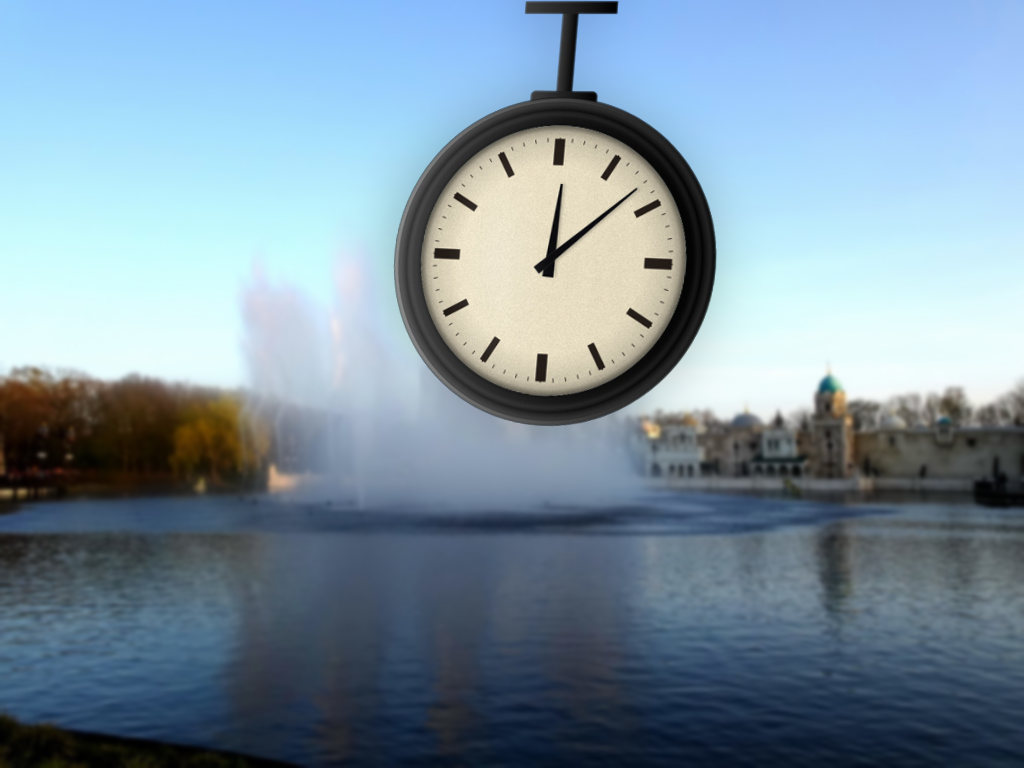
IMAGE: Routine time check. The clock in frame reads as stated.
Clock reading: 12:08
